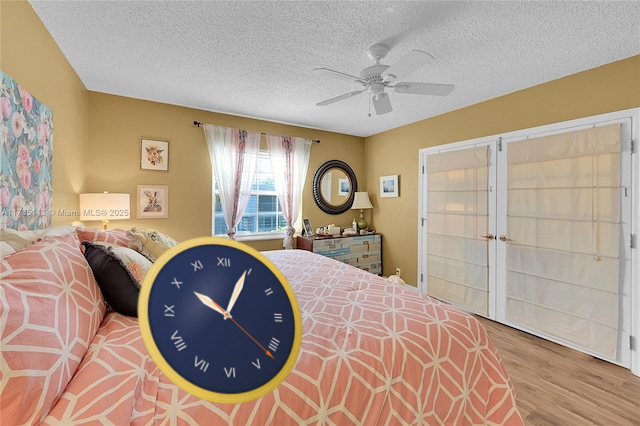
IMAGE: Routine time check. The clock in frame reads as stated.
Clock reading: 10:04:22
